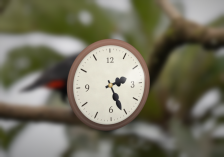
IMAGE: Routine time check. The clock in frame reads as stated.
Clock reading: 2:26
